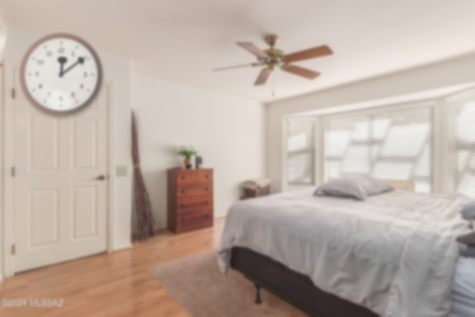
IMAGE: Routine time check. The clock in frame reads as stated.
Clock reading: 12:09
